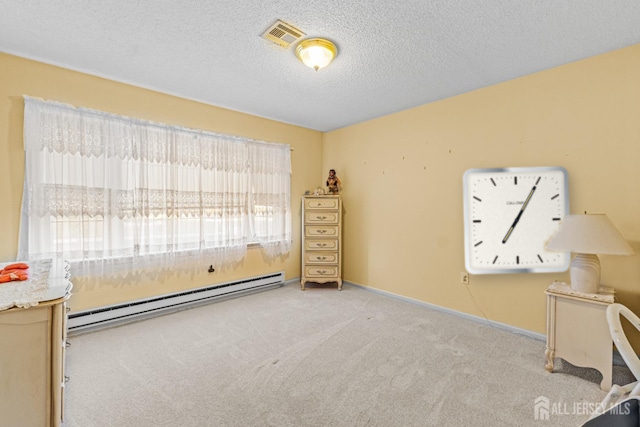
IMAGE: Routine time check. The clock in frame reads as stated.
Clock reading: 7:05
